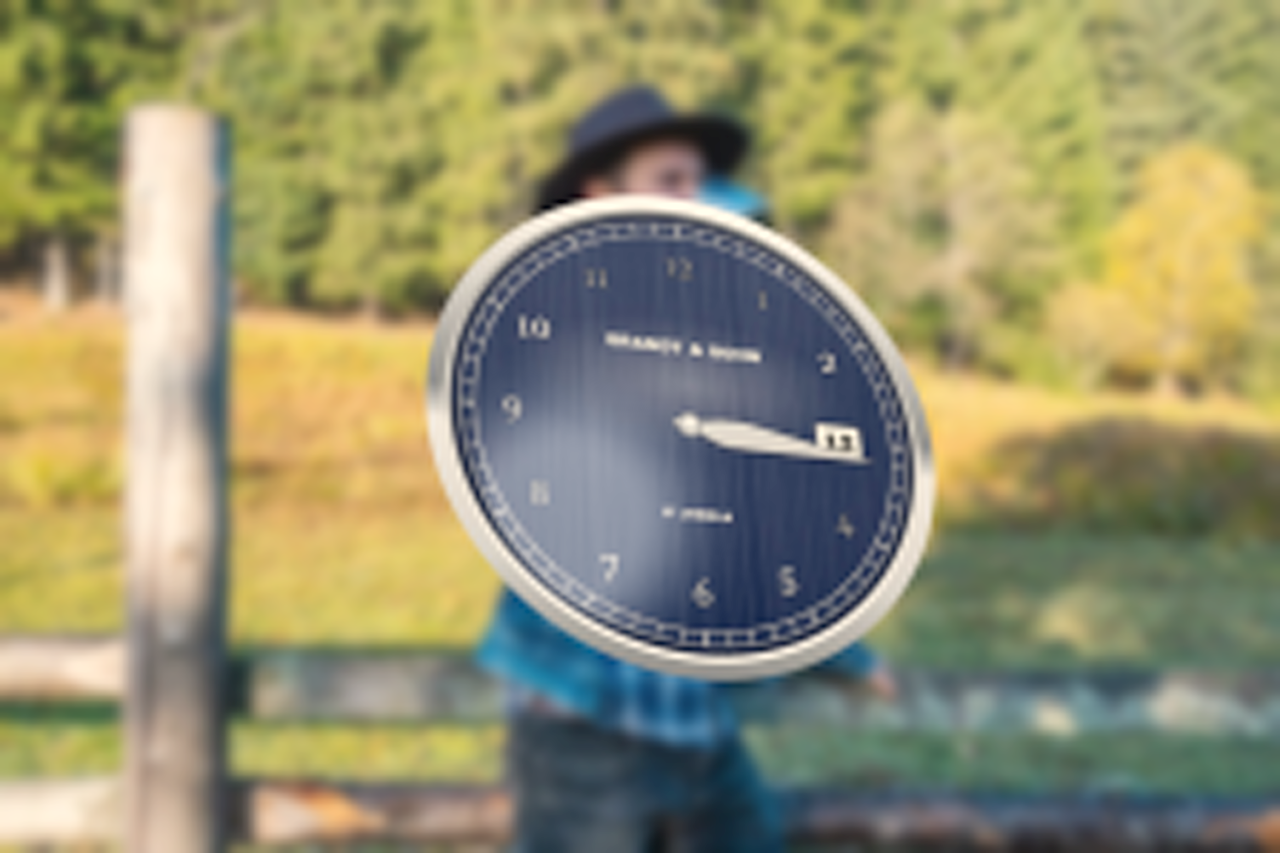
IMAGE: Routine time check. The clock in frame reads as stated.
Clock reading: 3:16
